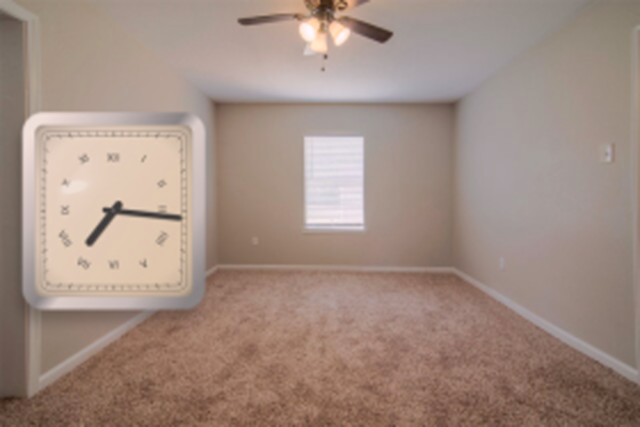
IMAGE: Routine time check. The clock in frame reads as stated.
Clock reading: 7:16
